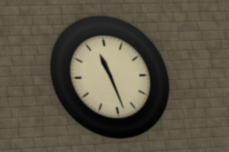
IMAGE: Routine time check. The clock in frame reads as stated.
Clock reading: 11:28
